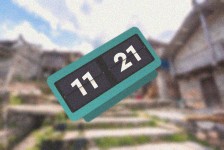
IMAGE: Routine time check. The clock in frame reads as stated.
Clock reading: 11:21
